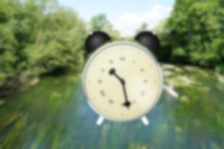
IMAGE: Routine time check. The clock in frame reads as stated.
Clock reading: 10:28
